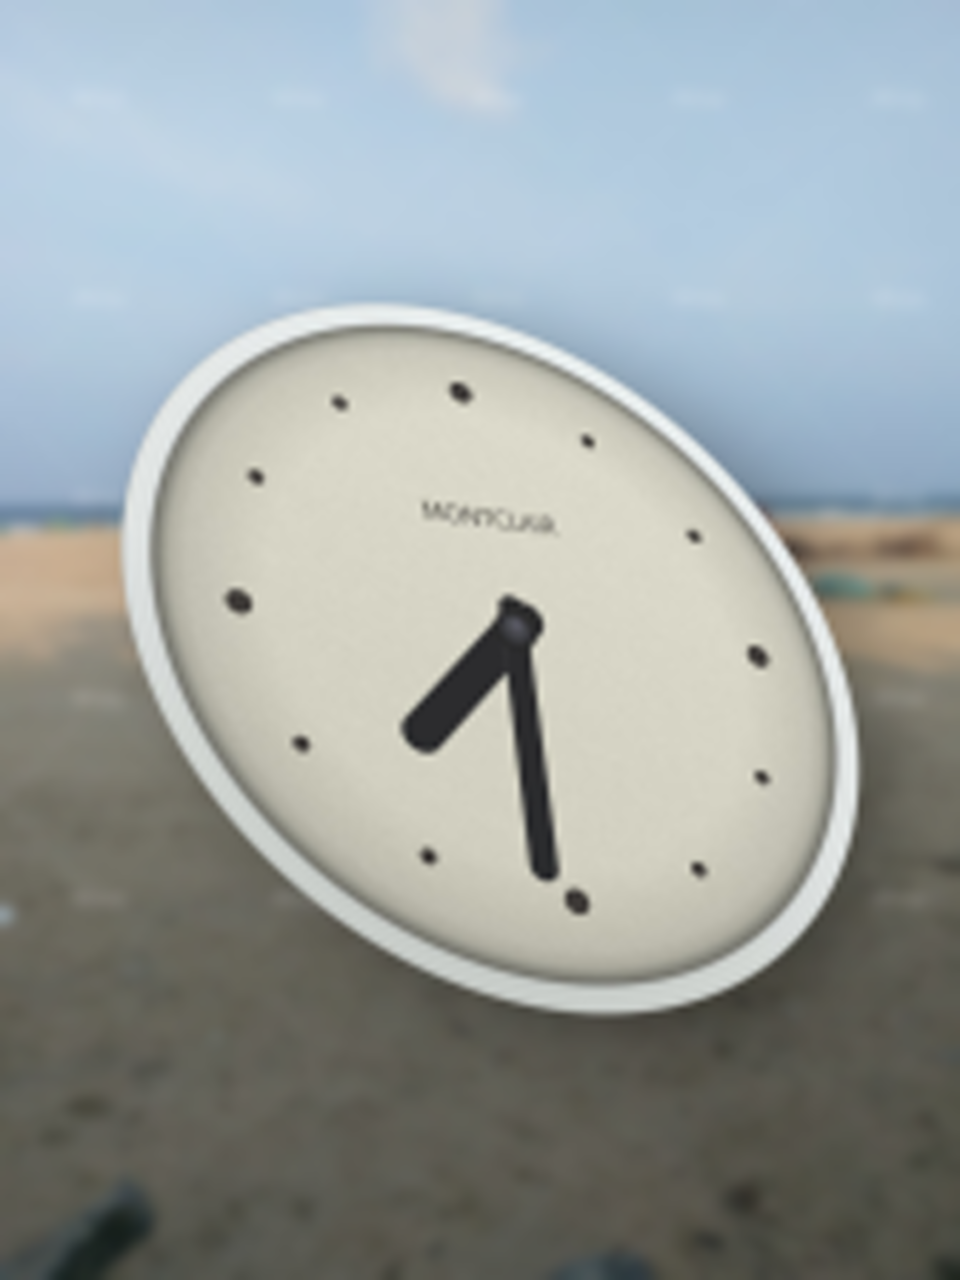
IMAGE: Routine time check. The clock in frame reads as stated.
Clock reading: 7:31
